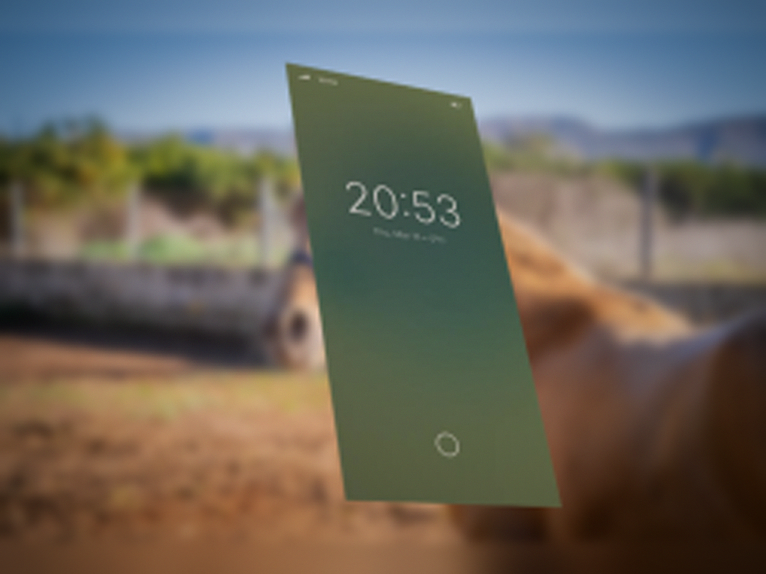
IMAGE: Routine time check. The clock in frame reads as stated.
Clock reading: 20:53
